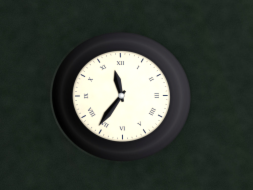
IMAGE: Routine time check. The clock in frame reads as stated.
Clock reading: 11:36
